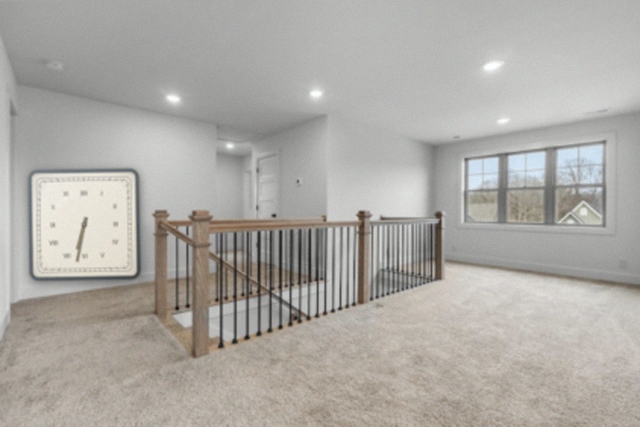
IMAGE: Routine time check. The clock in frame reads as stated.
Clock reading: 6:32
